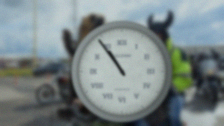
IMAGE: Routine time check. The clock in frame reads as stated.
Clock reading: 10:54
